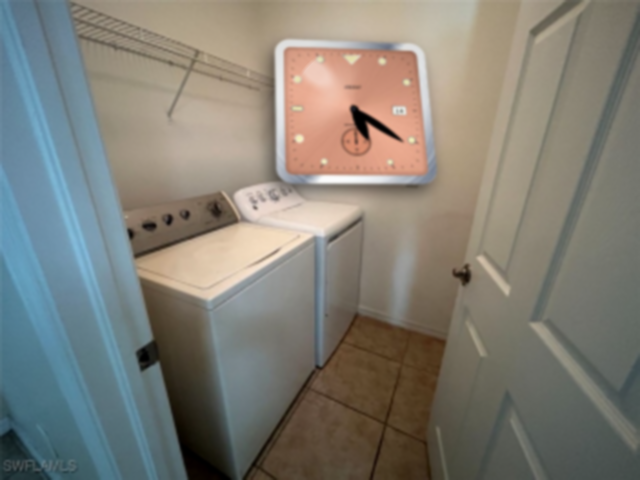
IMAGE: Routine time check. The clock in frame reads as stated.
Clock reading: 5:21
